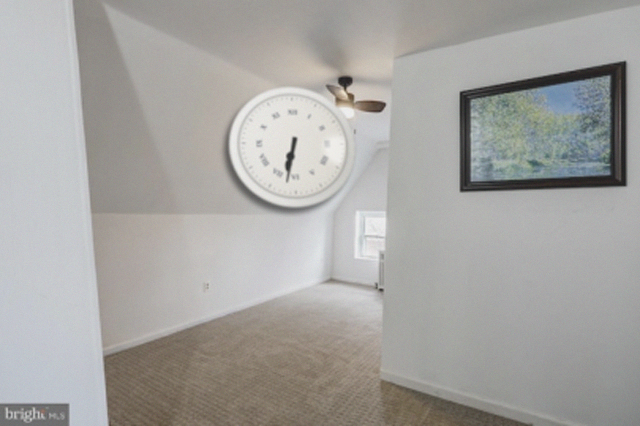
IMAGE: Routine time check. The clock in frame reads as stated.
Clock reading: 6:32
